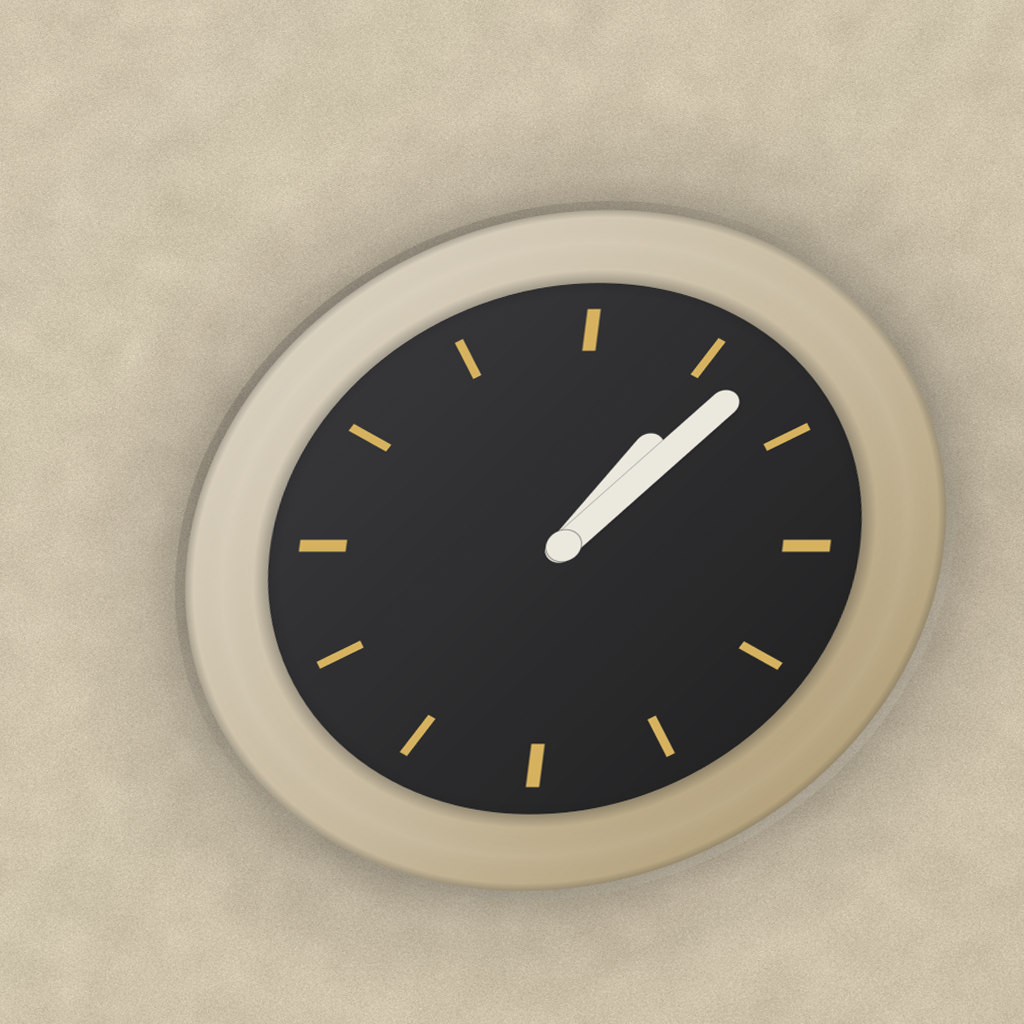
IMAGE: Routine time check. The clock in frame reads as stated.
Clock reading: 1:07
